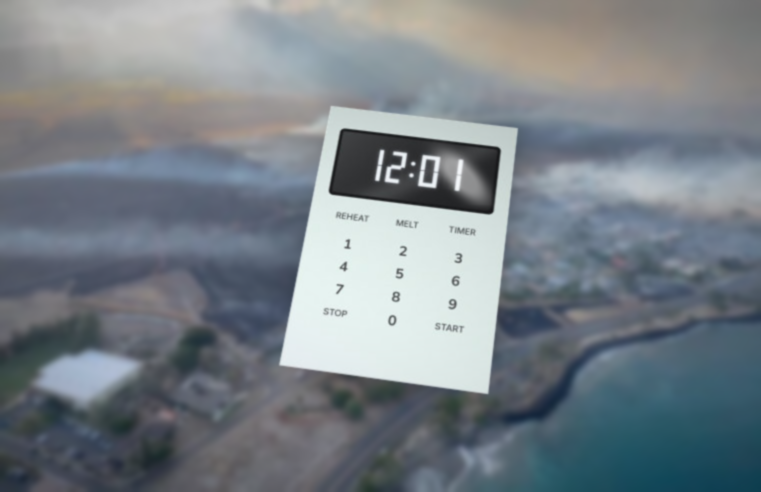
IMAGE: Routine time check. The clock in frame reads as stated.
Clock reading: 12:01
